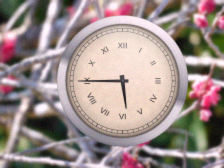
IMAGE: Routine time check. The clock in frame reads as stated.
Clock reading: 5:45
